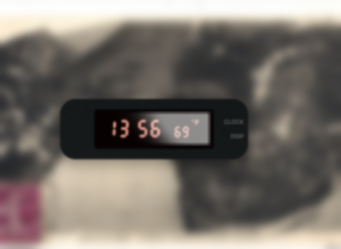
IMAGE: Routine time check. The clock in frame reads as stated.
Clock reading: 13:56
